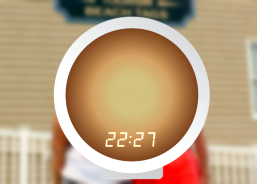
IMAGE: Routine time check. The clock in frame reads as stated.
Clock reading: 22:27
